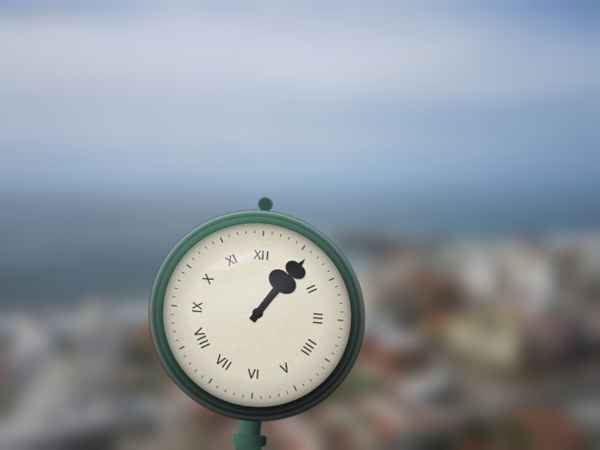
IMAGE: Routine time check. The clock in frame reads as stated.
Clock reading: 1:06
